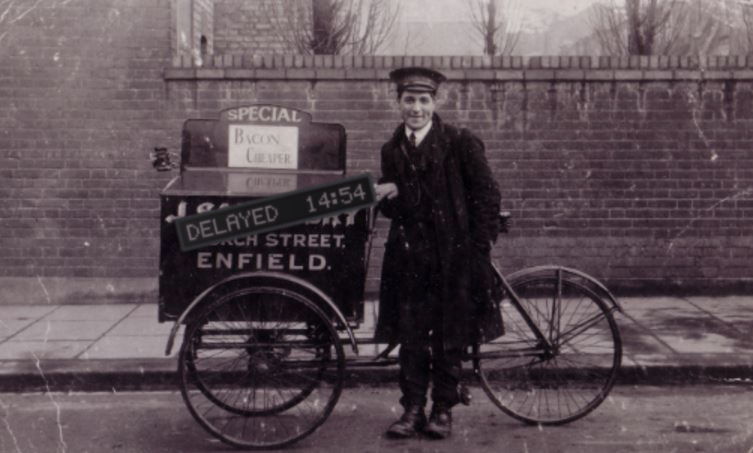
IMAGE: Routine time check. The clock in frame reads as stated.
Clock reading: 14:54
